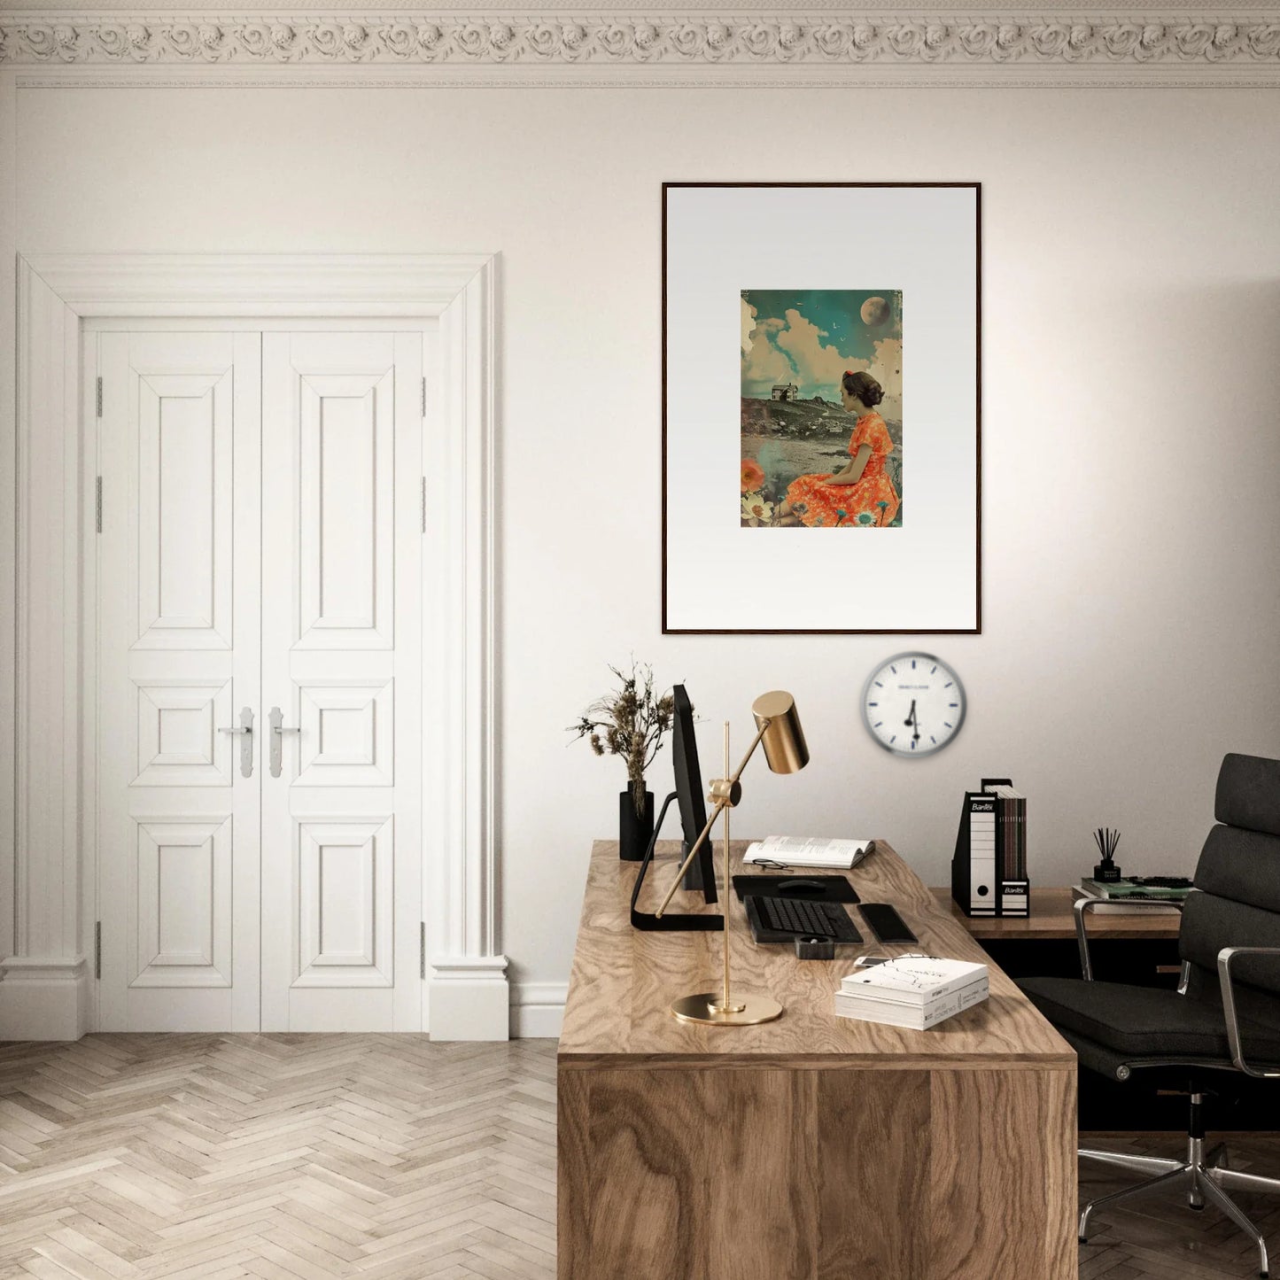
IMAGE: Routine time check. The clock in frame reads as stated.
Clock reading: 6:29
